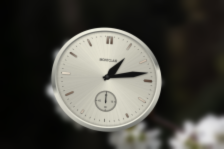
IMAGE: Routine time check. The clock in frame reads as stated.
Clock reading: 1:13
